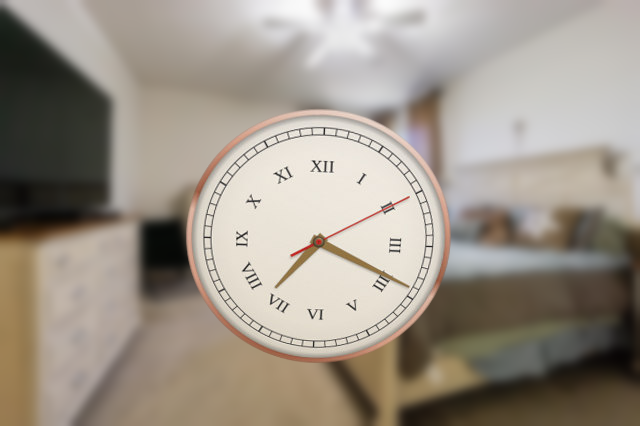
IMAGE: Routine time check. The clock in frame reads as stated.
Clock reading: 7:19:10
